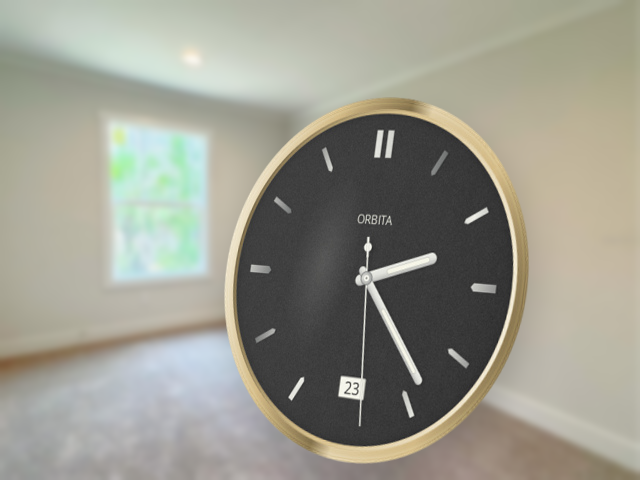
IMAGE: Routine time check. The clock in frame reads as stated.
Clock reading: 2:23:29
